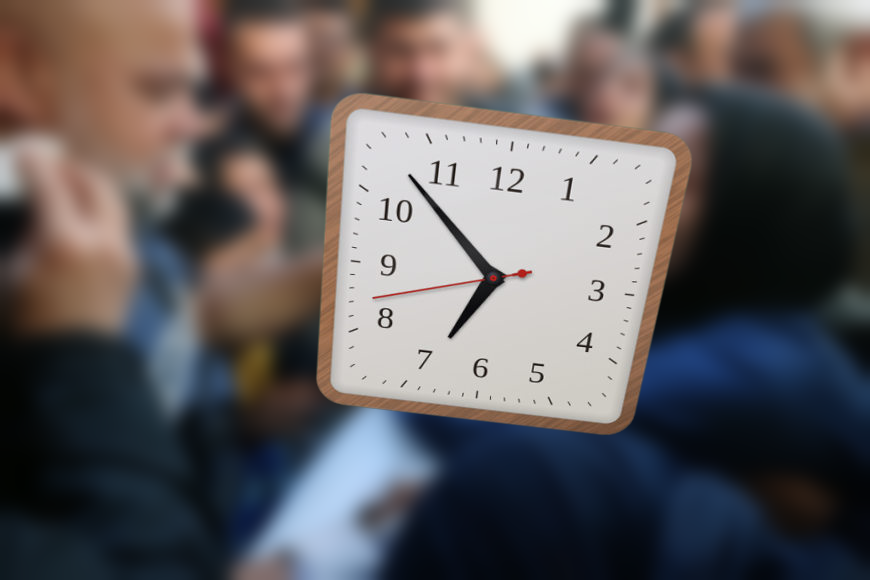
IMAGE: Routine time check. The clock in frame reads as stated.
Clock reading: 6:52:42
